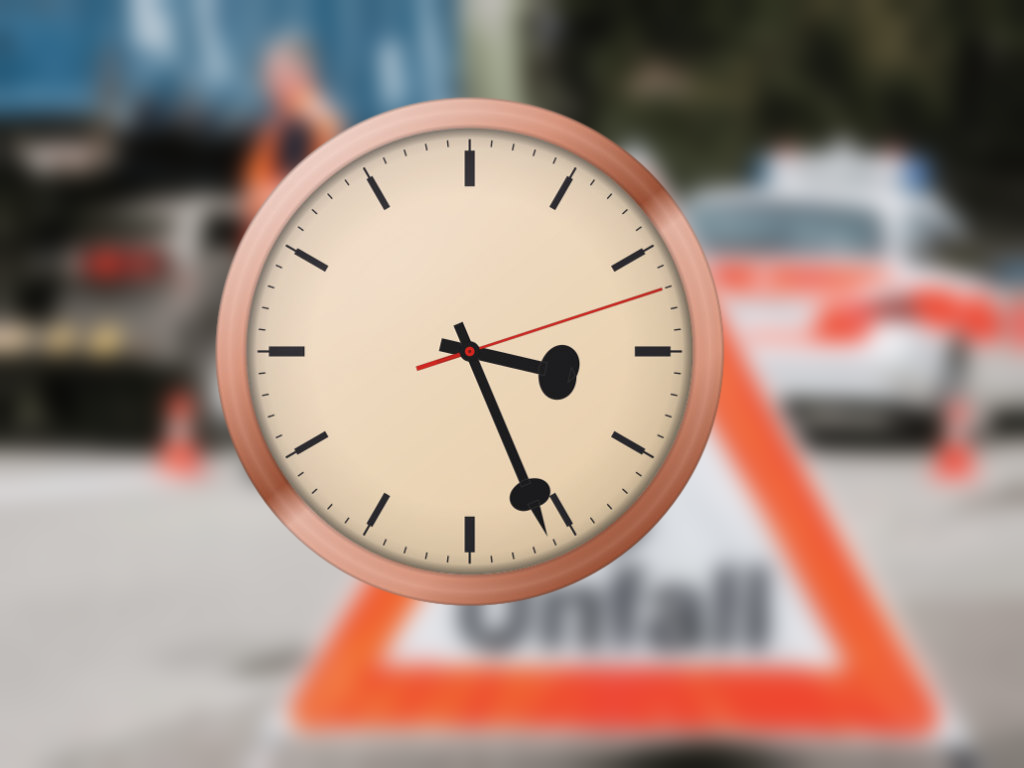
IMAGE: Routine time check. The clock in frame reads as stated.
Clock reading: 3:26:12
